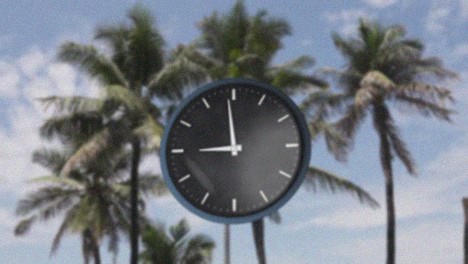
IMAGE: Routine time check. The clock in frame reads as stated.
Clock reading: 8:59
